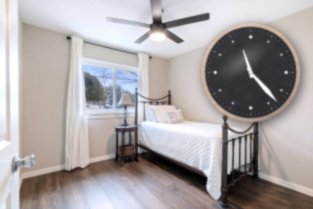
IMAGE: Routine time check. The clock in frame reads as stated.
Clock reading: 11:23
